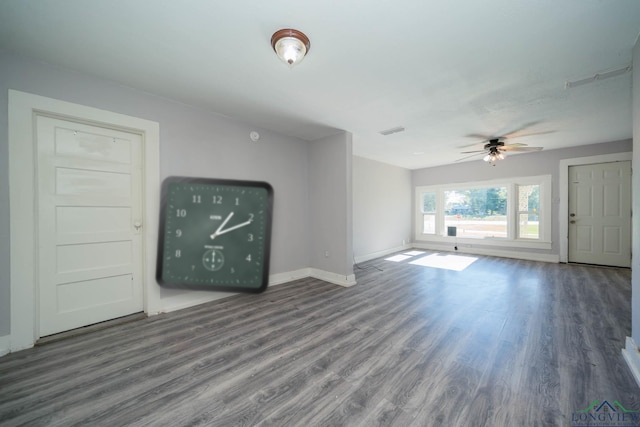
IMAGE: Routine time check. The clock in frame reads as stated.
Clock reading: 1:11
